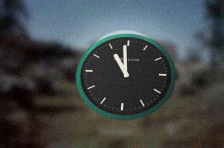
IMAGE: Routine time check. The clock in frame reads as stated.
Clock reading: 10:59
